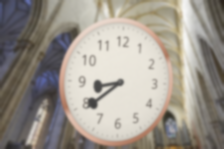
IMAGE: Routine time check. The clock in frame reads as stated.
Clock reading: 8:39
